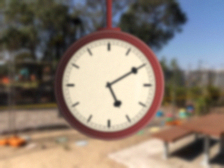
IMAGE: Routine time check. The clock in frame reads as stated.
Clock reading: 5:10
